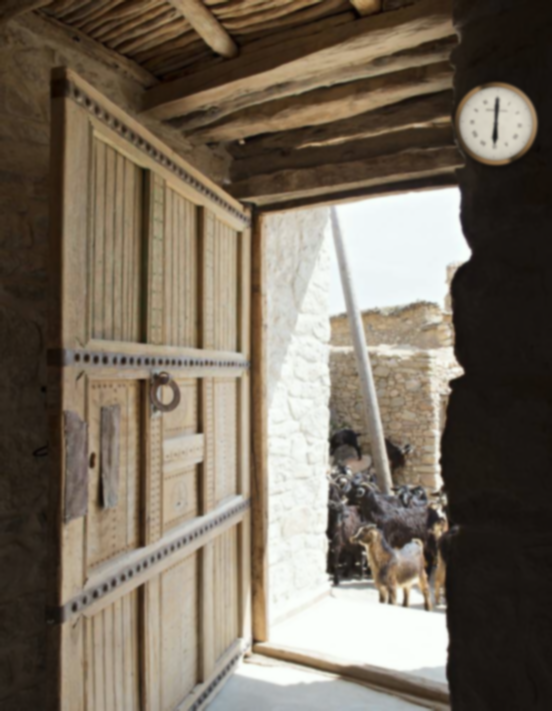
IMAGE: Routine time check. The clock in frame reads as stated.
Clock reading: 6:00
